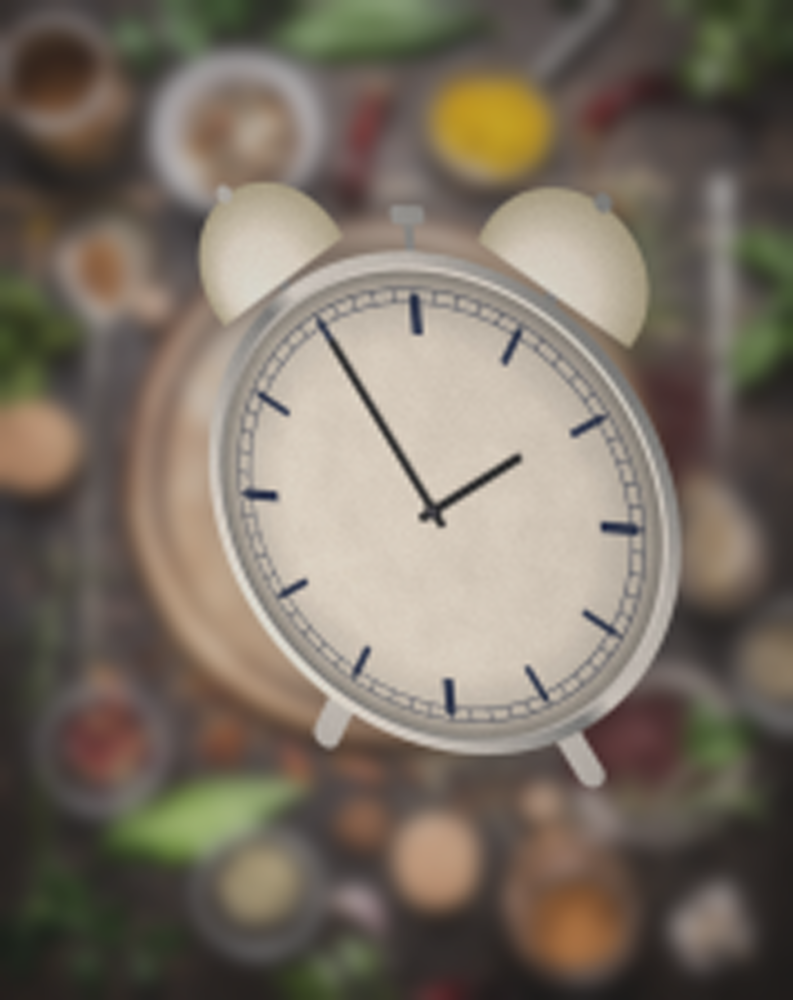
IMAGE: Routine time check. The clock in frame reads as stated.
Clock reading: 1:55
